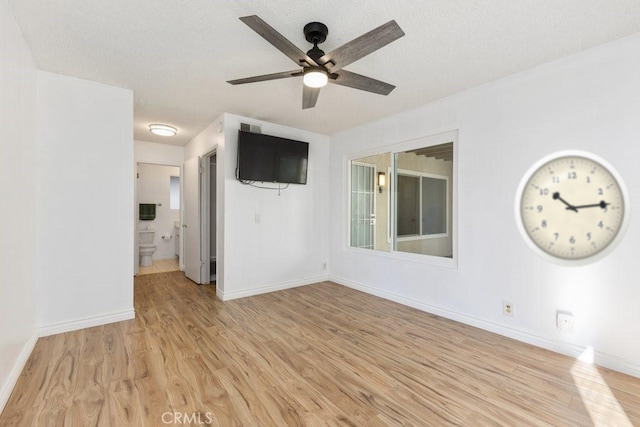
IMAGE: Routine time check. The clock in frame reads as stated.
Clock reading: 10:14
